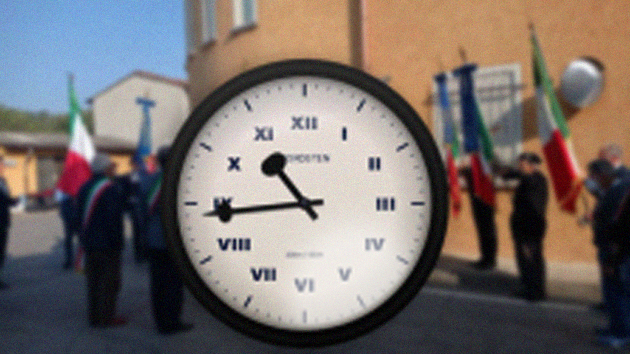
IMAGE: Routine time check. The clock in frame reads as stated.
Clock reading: 10:44
